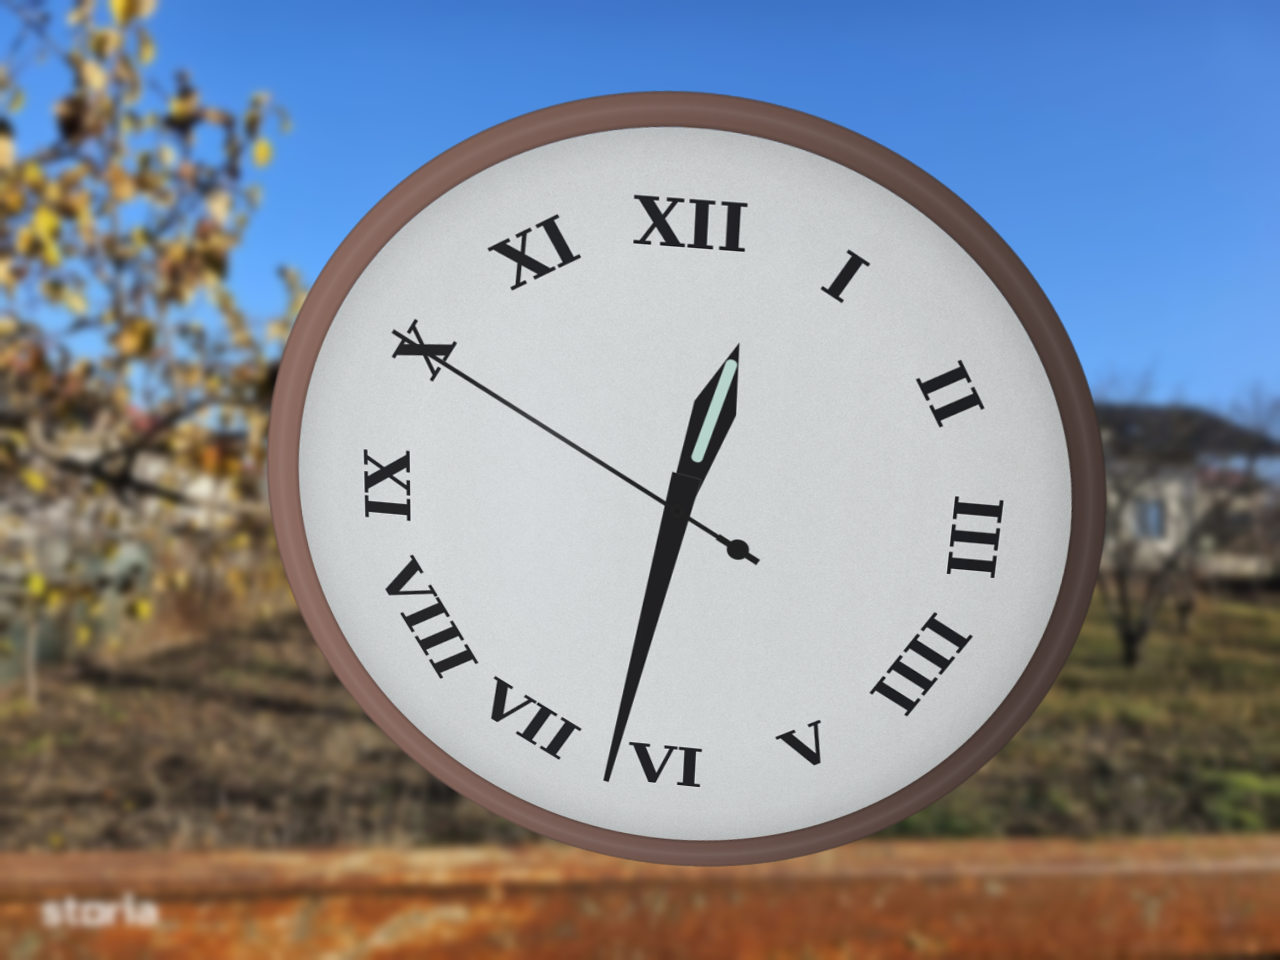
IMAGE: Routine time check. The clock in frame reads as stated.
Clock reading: 12:31:50
